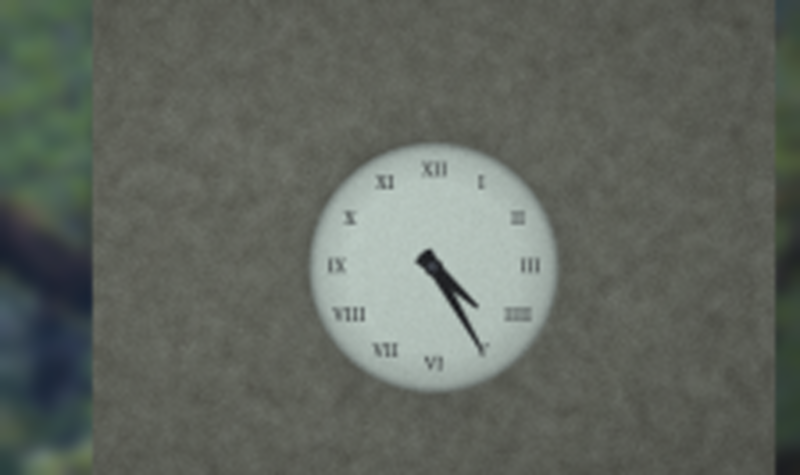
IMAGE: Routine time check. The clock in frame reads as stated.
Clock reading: 4:25
